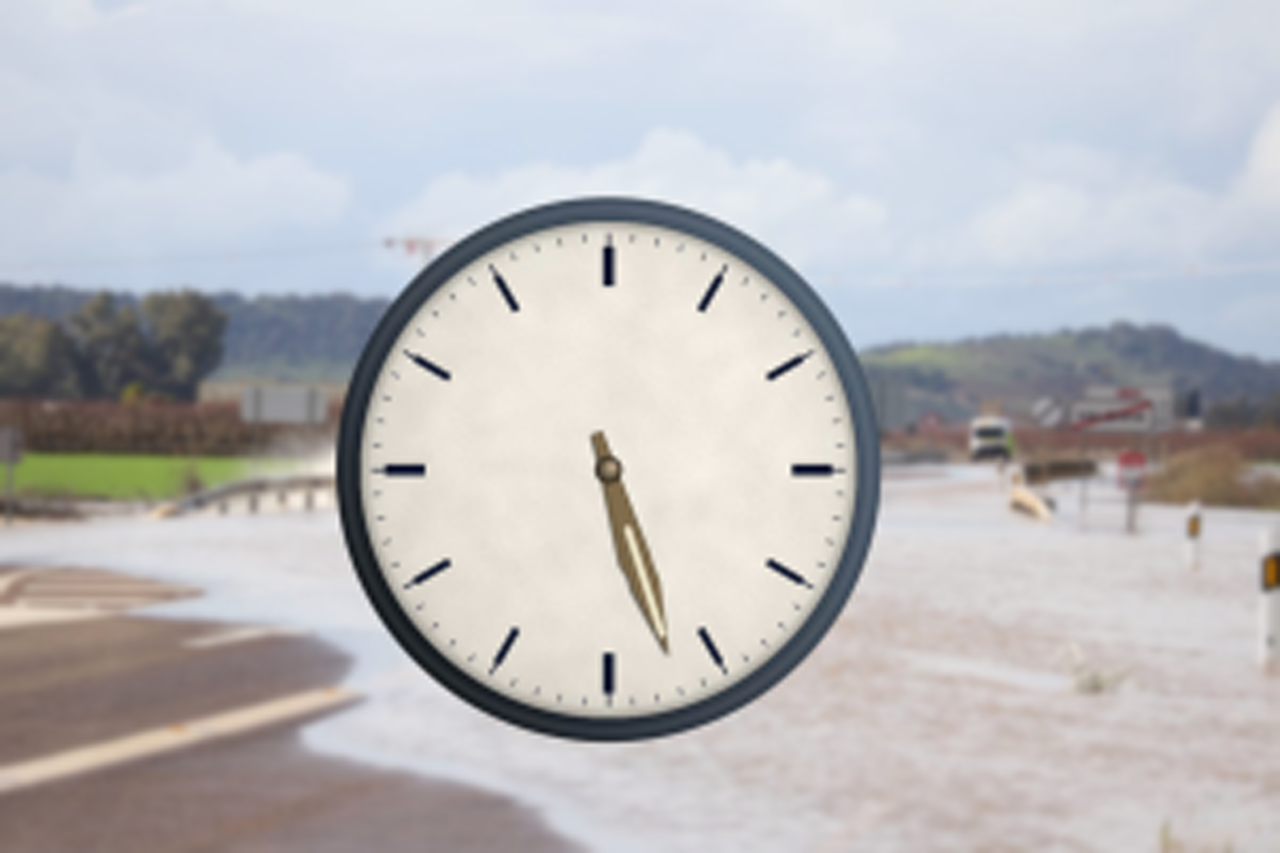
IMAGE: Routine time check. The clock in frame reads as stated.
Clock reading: 5:27
